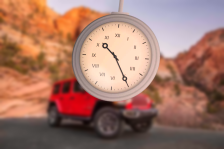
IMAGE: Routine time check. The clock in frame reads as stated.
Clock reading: 10:25
